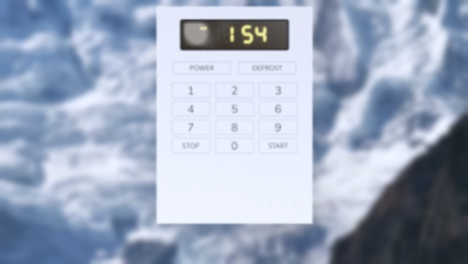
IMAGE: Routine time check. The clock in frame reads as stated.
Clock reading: 1:54
